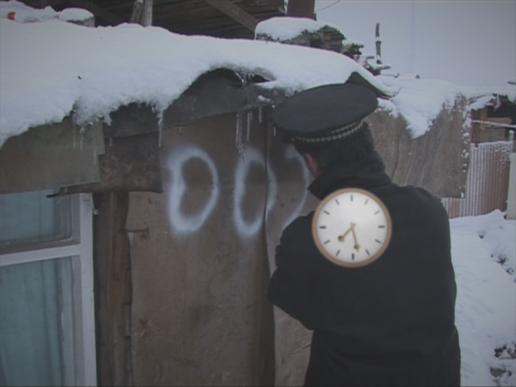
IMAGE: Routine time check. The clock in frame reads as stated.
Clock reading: 7:28
